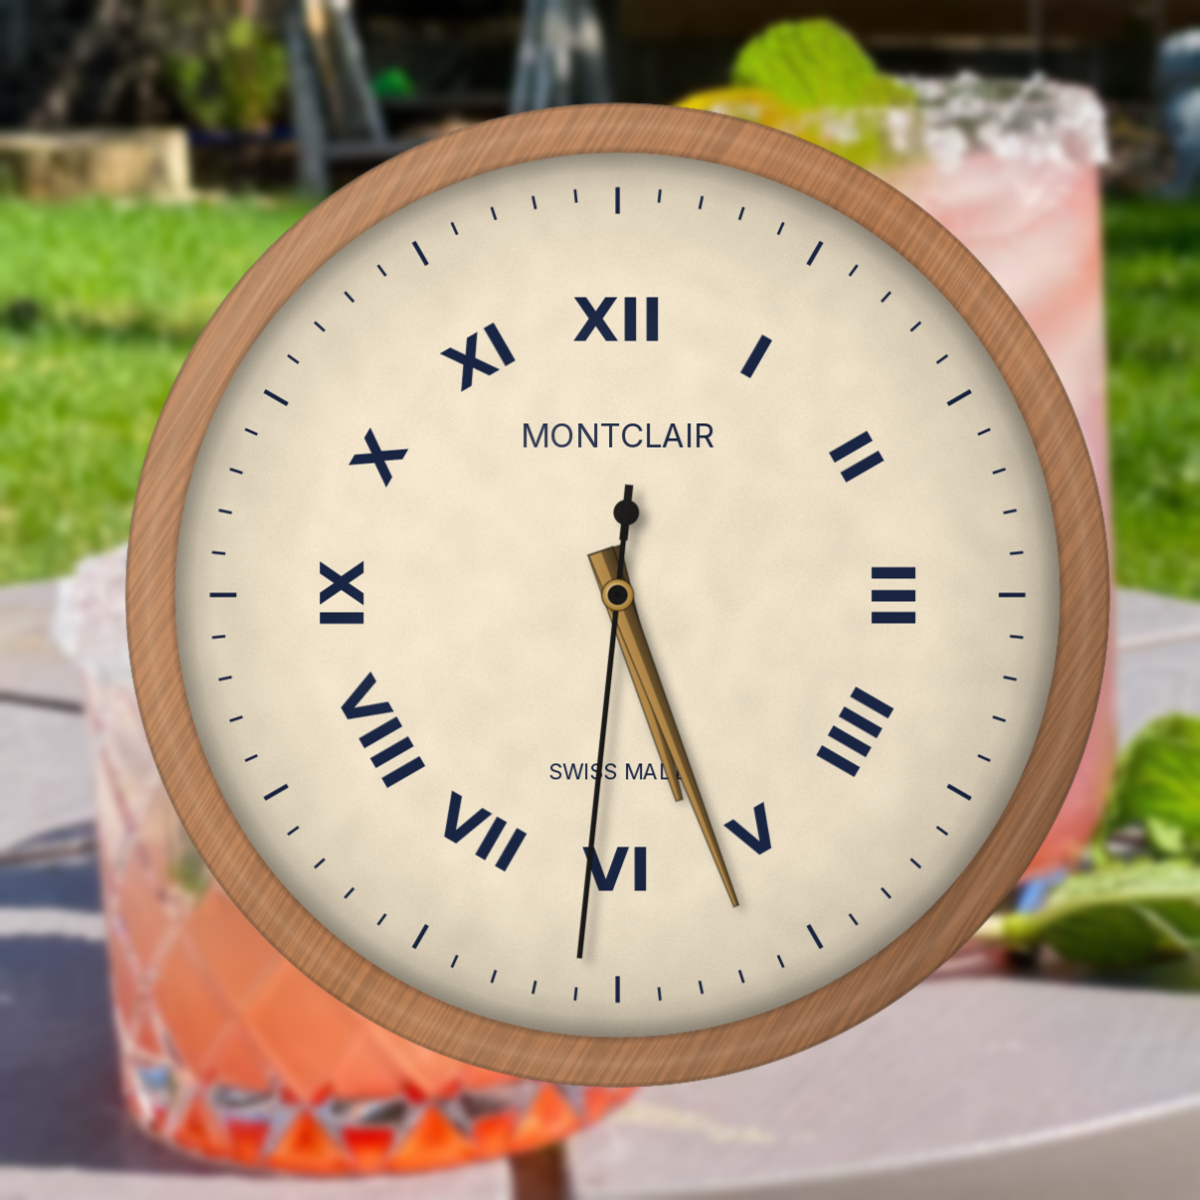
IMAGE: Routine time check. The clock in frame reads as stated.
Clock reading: 5:26:31
